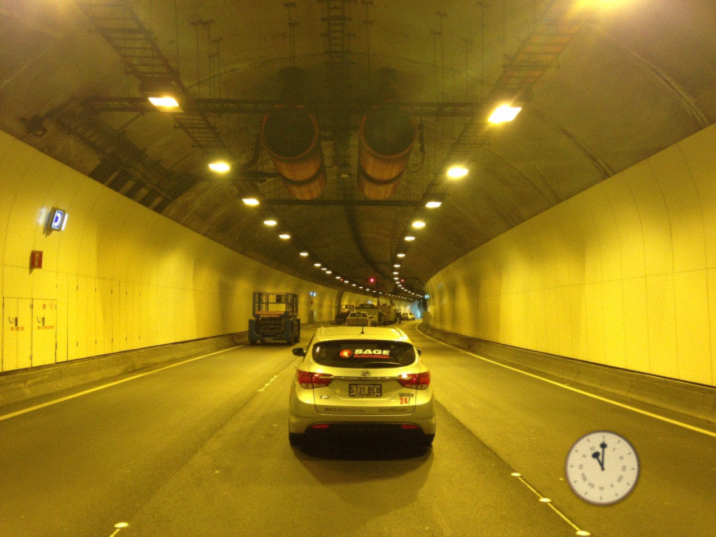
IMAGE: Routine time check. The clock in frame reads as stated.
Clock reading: 11:00
